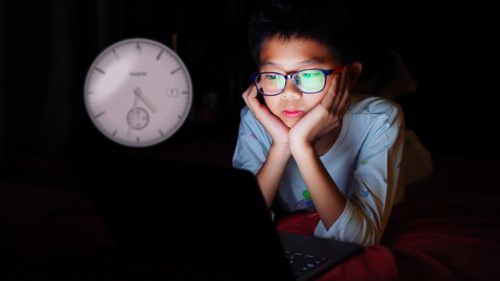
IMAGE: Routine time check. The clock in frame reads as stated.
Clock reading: 4:32
